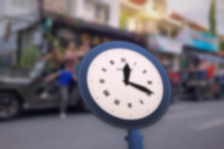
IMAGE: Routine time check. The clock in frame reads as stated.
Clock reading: 12:19
